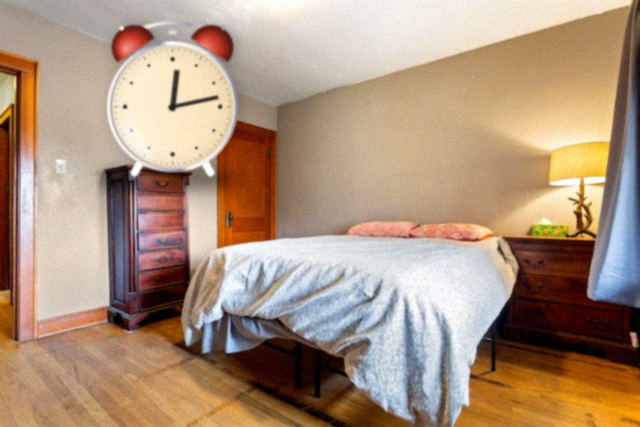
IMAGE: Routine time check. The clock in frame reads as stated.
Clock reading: 12:13
